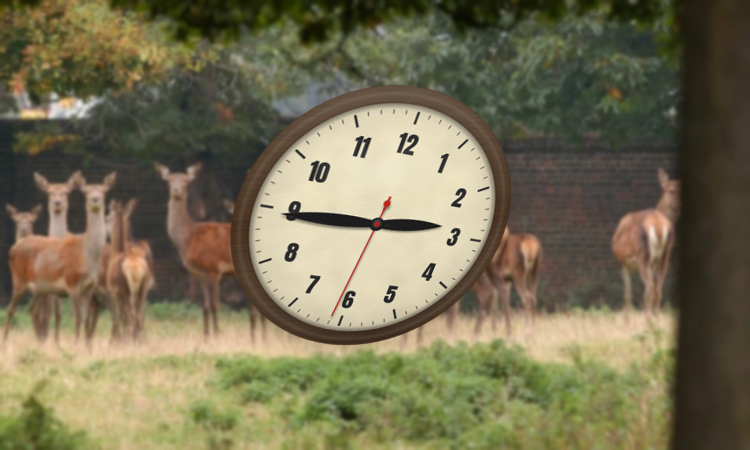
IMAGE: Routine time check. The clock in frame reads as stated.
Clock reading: 2:44:31
